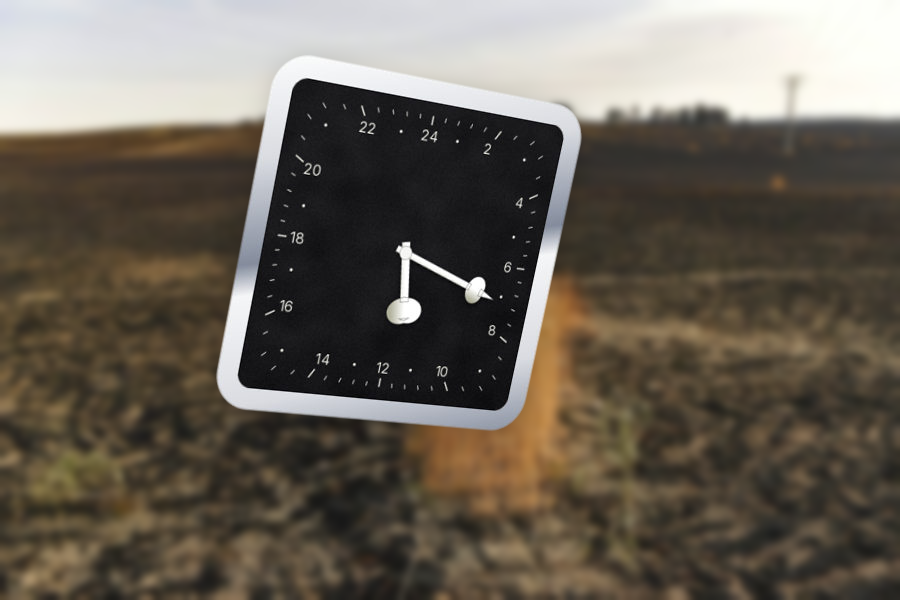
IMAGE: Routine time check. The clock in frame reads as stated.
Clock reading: 11:18
